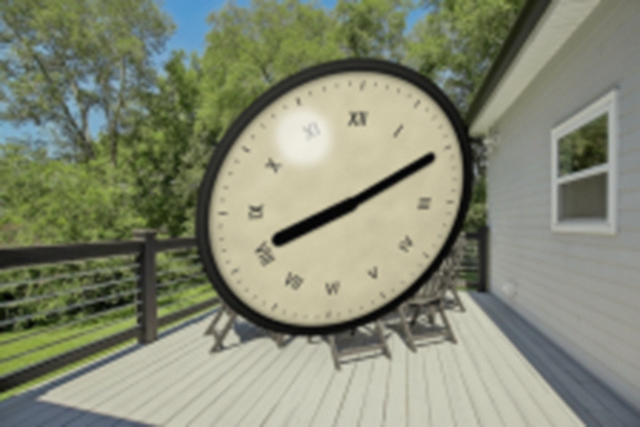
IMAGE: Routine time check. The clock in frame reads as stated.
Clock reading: 8:10
